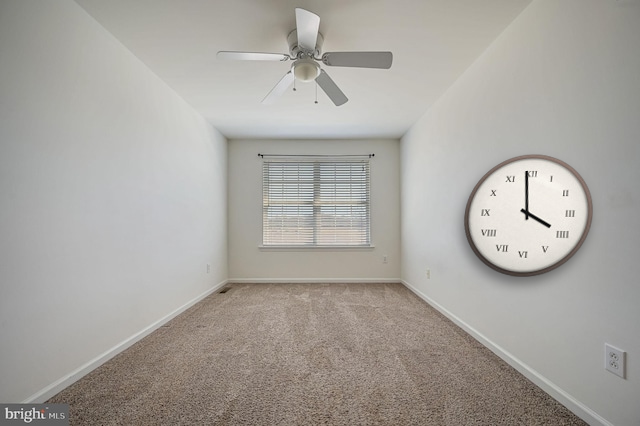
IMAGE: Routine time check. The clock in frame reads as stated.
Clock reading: 3:59
